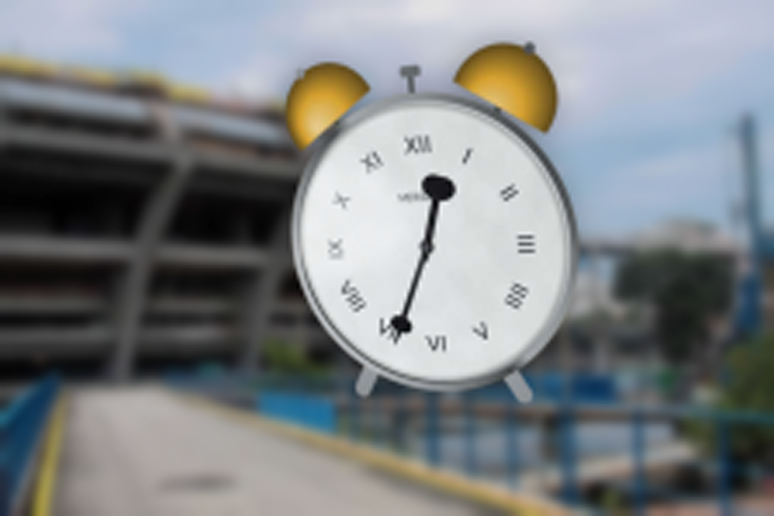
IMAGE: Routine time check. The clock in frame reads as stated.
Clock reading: 12:34
